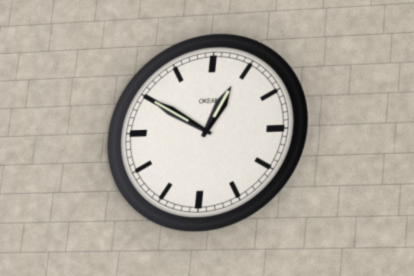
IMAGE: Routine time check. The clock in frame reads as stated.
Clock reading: 12:50
